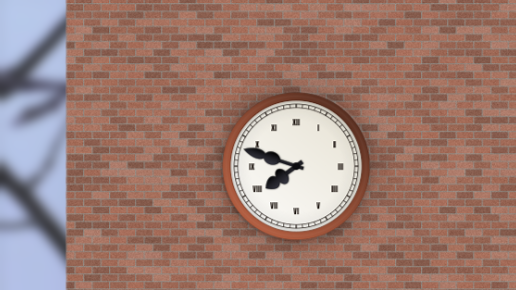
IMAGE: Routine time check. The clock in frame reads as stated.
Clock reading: 7:48
